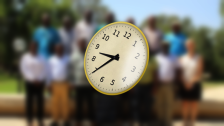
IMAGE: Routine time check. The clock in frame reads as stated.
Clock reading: 8:35
